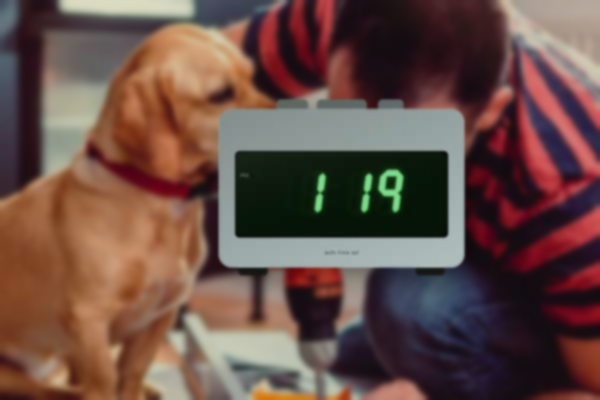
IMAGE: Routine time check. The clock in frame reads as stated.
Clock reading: 1:19
